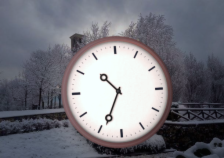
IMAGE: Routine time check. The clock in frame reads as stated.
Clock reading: 10:34
